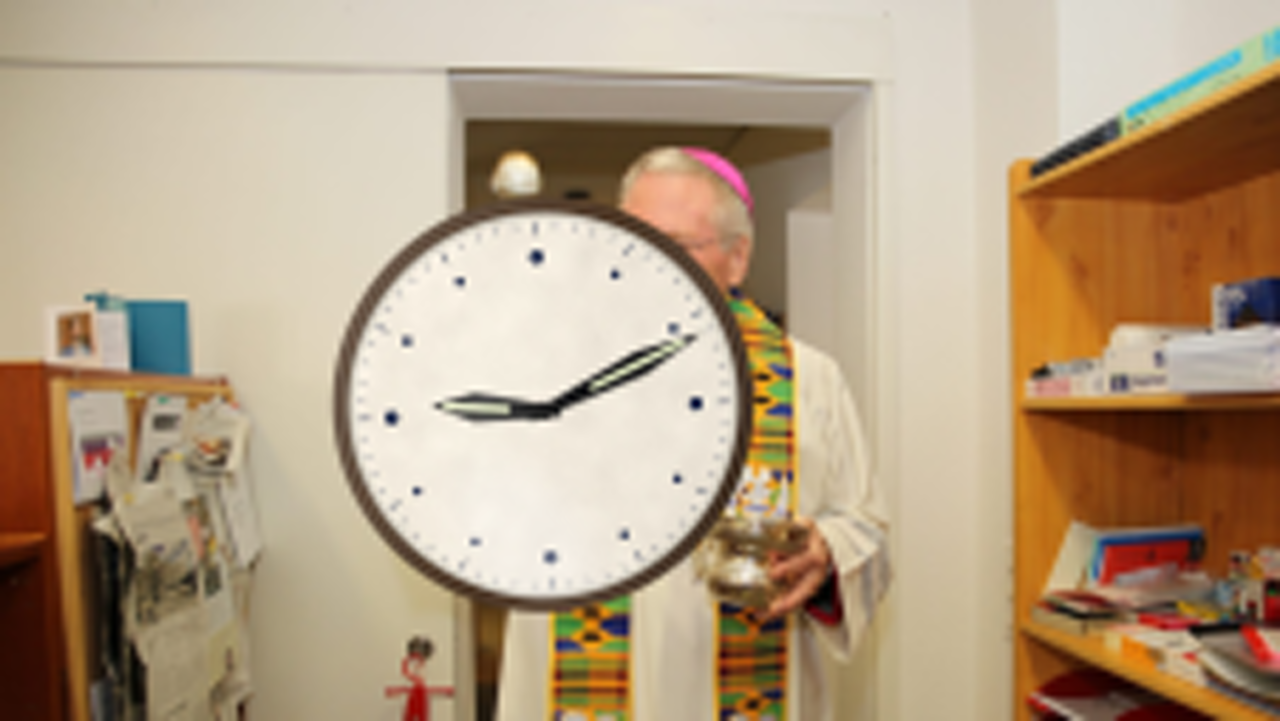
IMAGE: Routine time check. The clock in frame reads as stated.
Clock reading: 9:11
